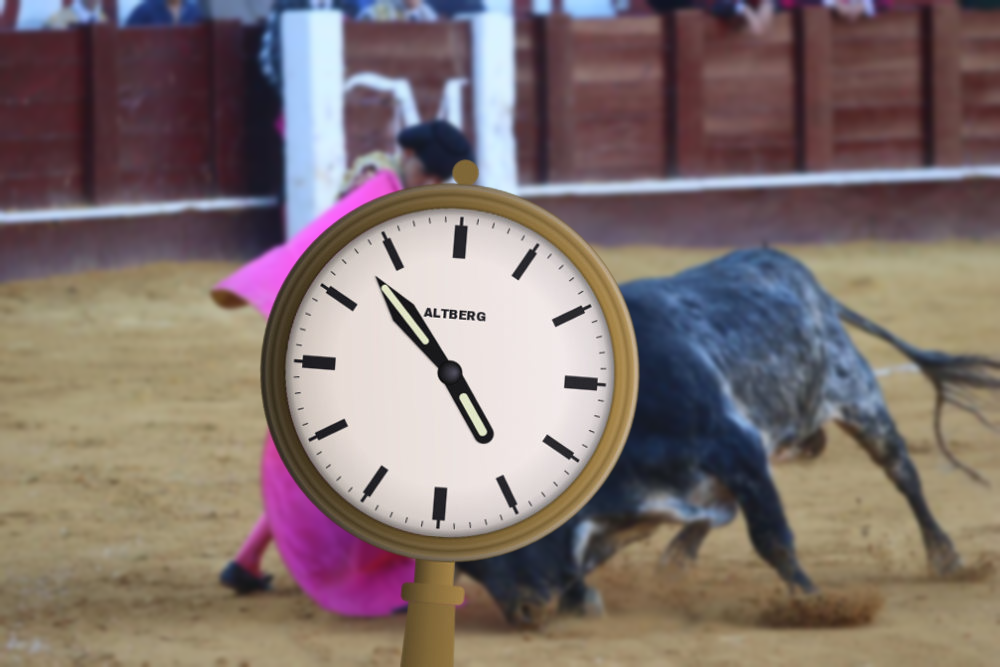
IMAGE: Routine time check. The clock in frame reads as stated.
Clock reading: 4:53
